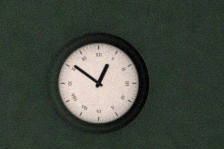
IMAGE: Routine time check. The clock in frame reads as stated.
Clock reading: 12:51
